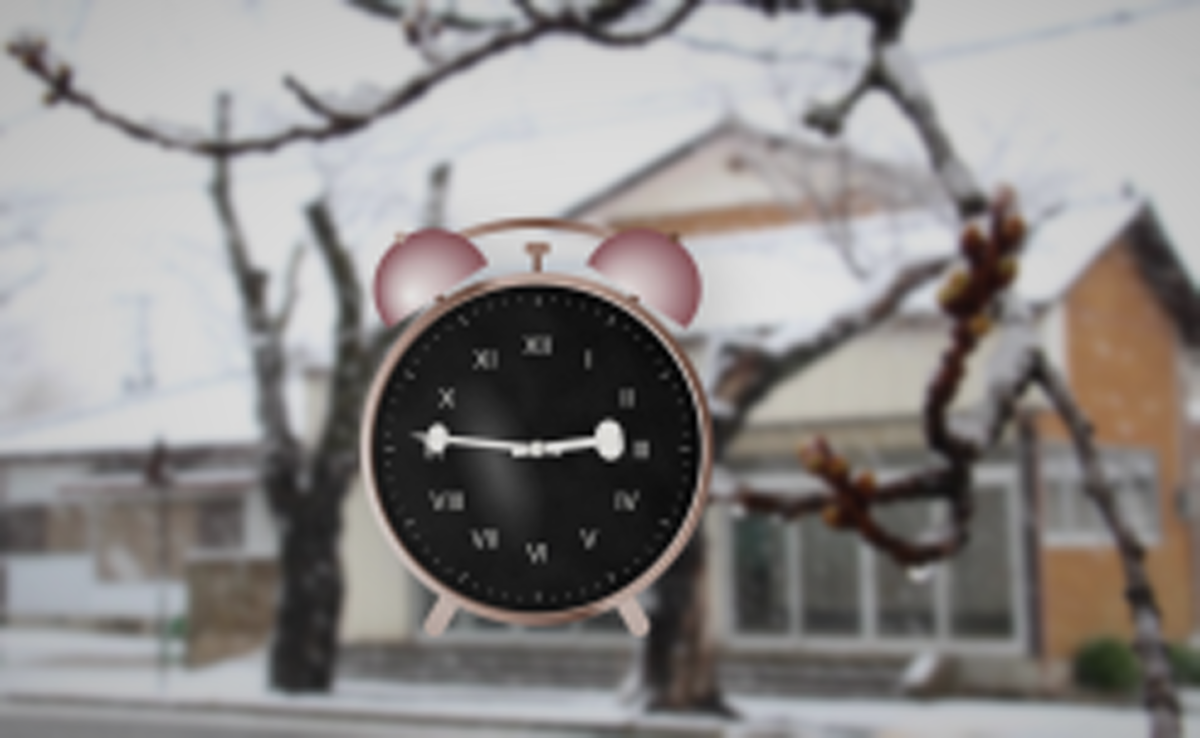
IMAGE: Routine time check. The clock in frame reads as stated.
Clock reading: 2:46
